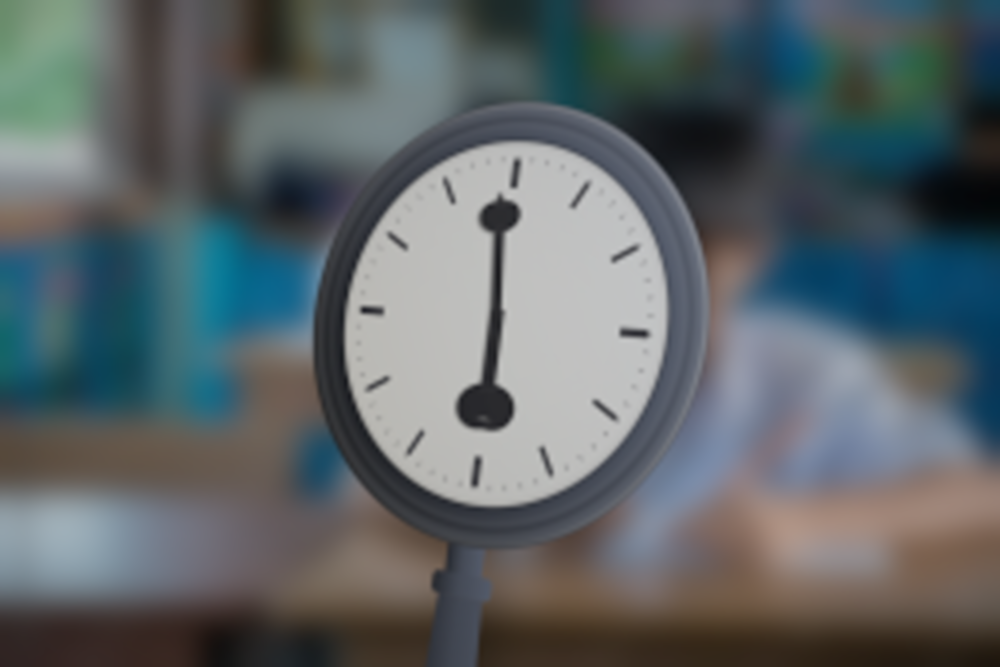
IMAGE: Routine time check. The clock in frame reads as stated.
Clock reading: 5:59
